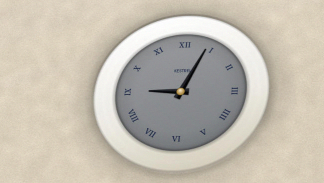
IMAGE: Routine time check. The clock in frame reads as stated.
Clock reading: 9:04
